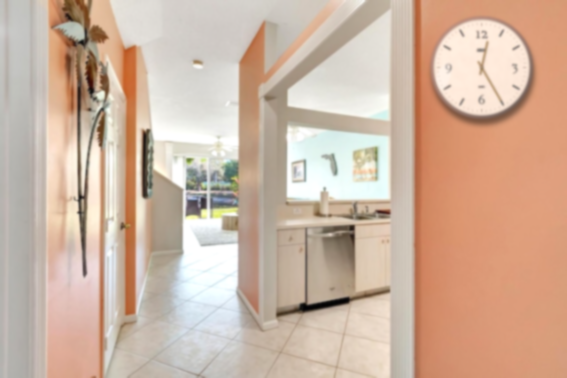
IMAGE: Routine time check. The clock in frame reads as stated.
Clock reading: 12:25
